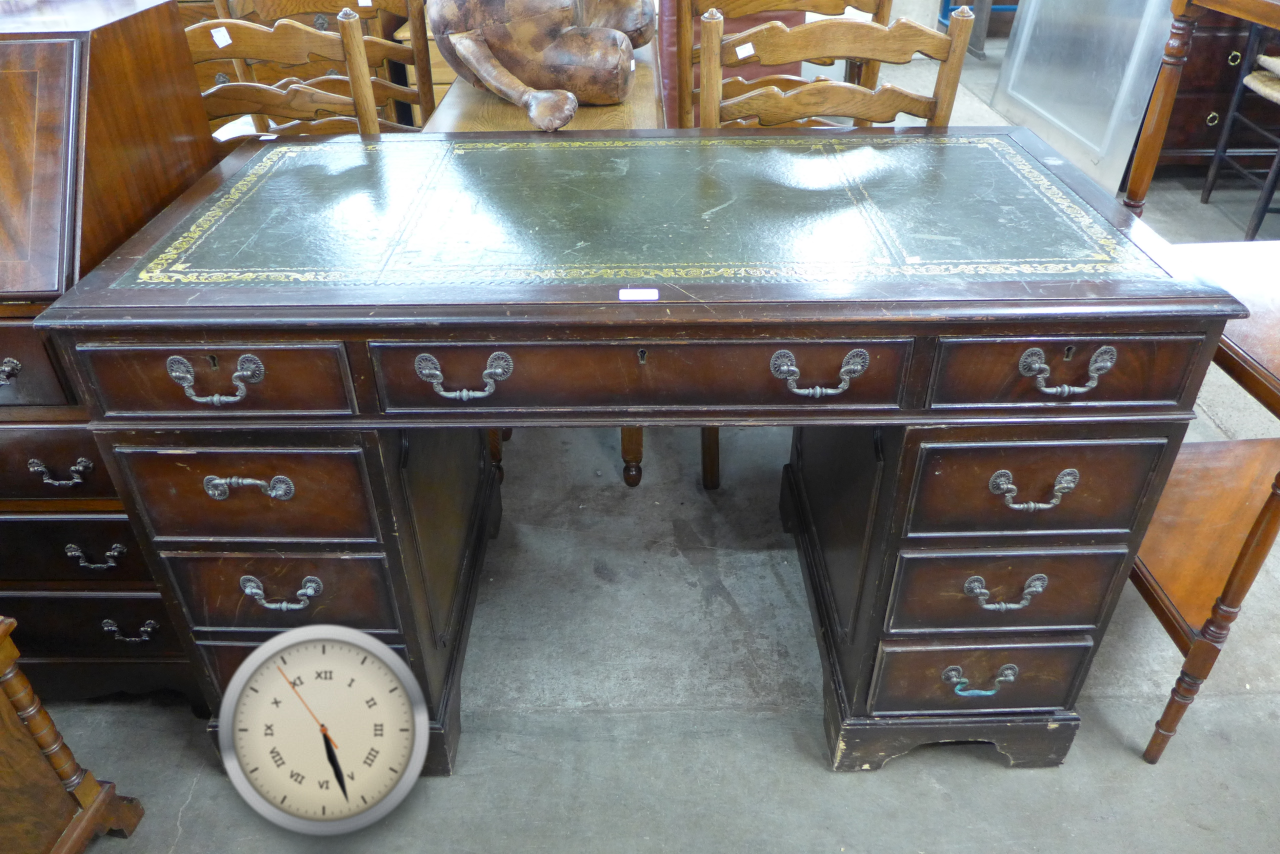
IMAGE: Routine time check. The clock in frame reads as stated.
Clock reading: 5:26:54
